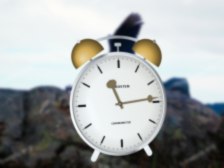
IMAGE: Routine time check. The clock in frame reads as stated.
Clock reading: 11:14
